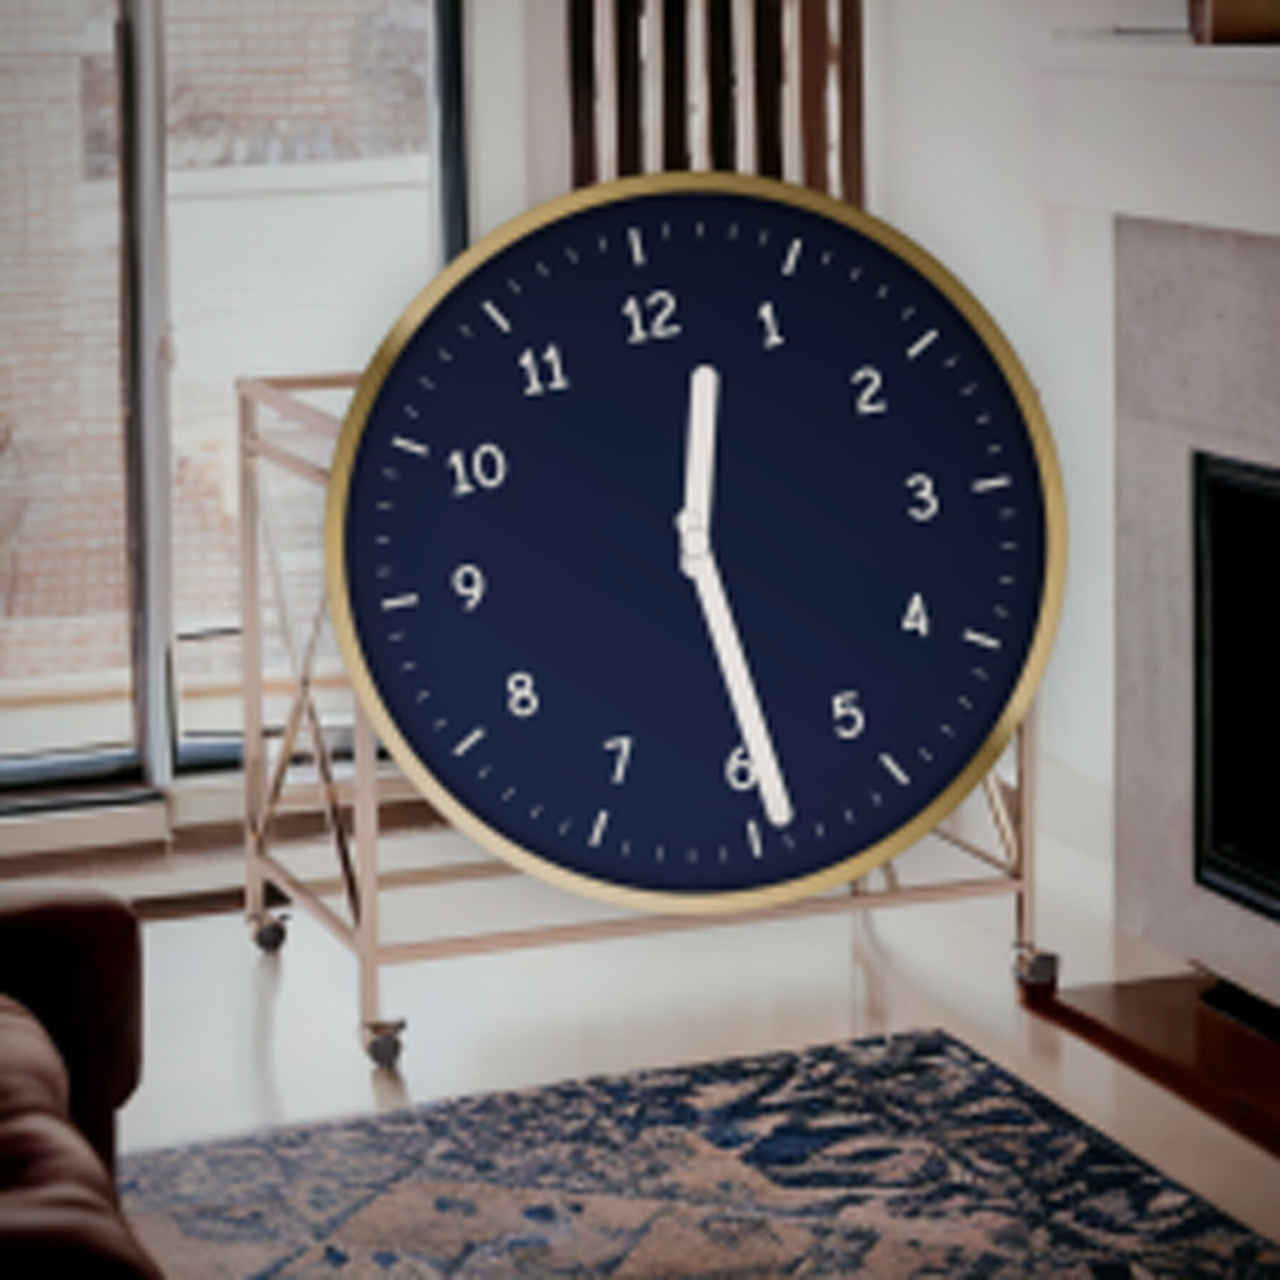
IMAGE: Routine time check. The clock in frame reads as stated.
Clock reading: 12:29
